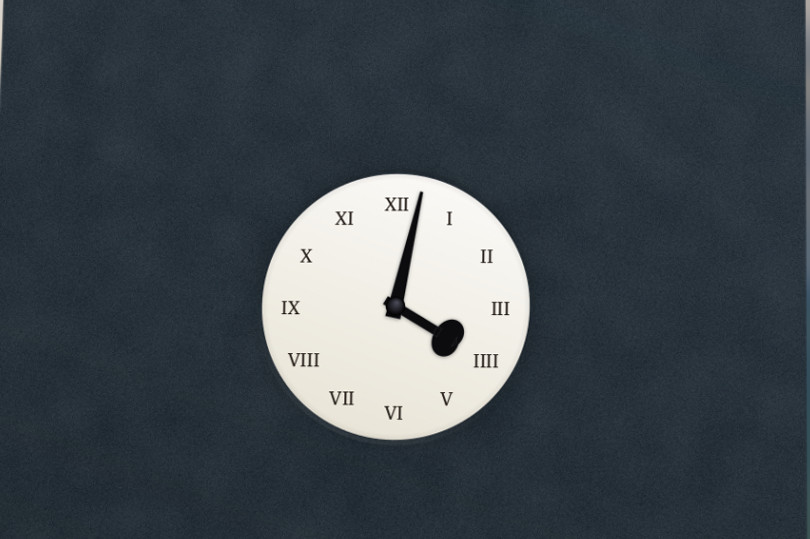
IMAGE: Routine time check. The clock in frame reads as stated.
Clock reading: 4:02
